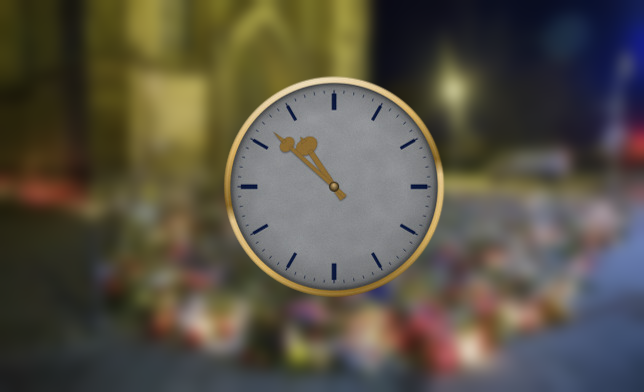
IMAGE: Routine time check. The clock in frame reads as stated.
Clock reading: 10:52
